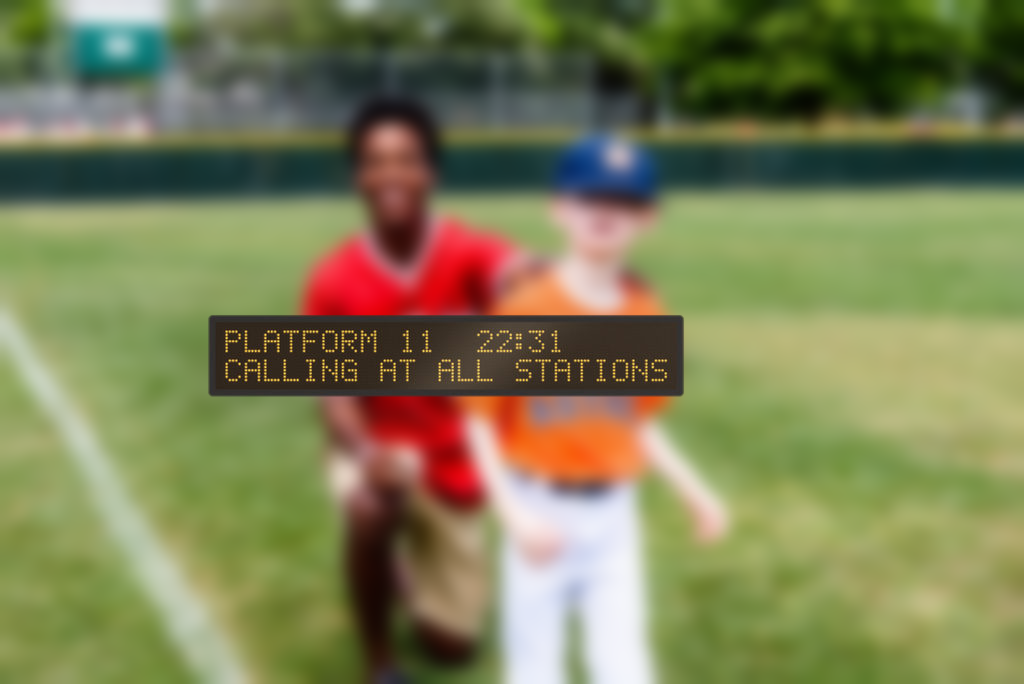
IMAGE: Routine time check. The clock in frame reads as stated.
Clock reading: 22:31
